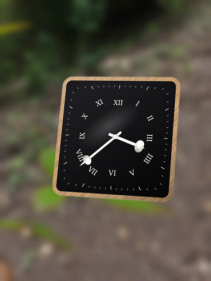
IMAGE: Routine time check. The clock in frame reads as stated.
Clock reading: 3:38
